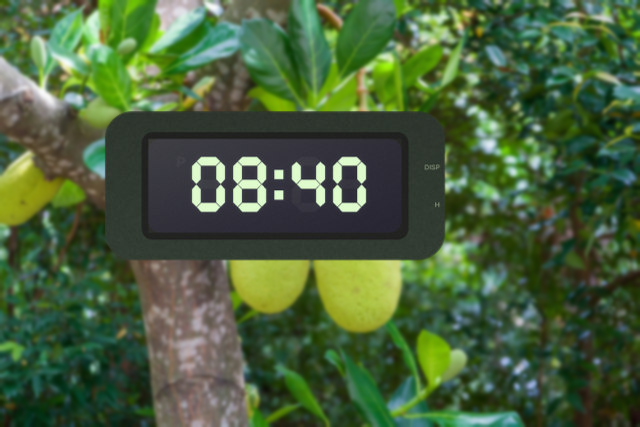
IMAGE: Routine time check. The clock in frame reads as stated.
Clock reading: 8:40
